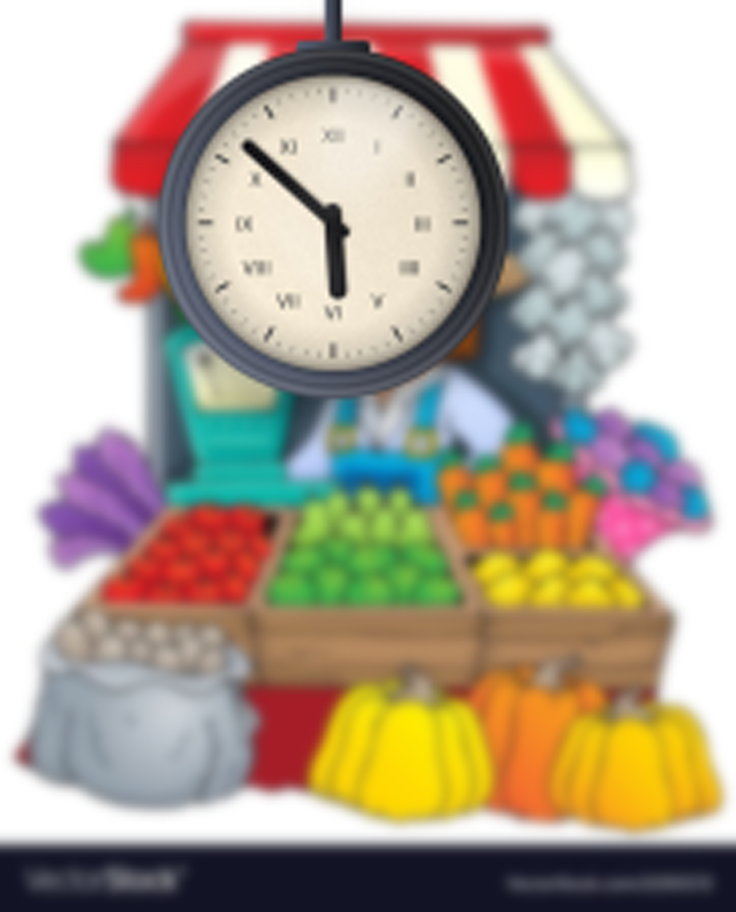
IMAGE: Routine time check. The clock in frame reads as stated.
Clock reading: 5:52
